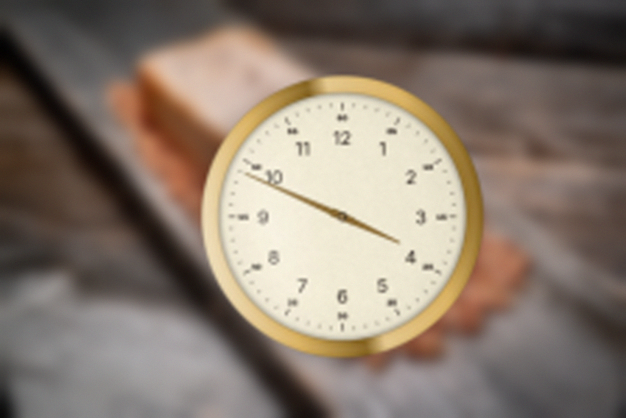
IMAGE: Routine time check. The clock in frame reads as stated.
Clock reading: 3:49
